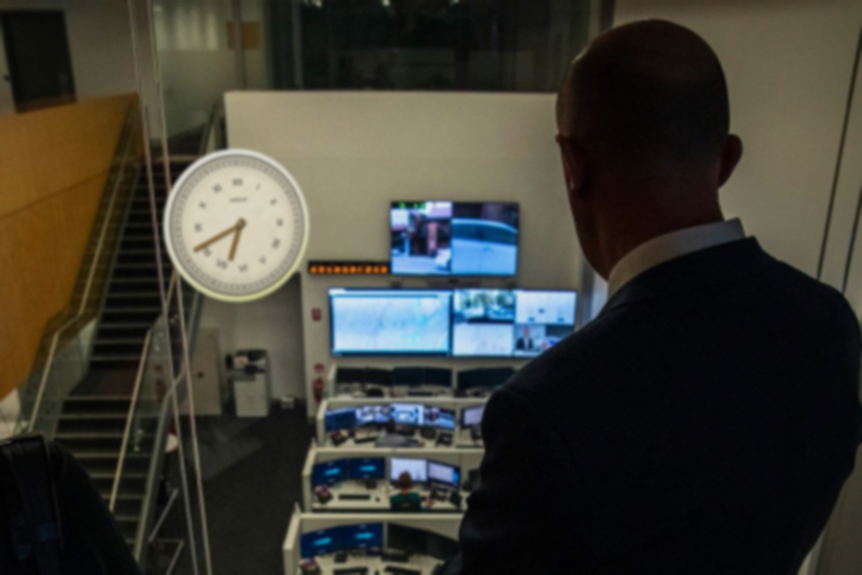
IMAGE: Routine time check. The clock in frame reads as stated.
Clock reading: 6:41
